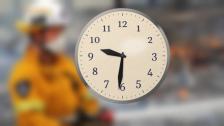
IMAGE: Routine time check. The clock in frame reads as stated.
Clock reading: 9:31
